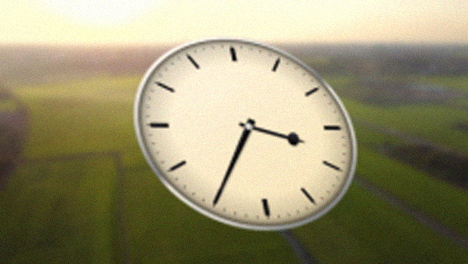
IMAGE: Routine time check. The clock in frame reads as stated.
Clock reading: 3:35
